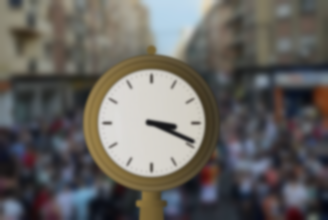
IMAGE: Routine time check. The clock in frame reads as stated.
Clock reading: 3:19
